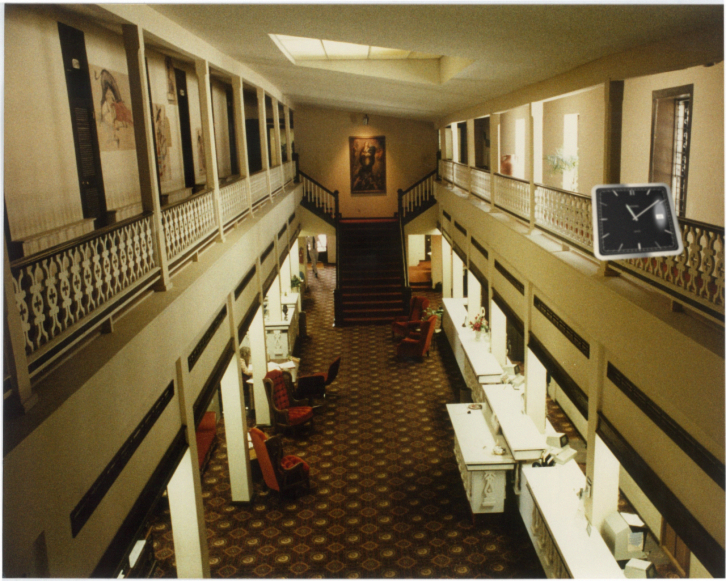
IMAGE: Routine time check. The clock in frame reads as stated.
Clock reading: 11:09
